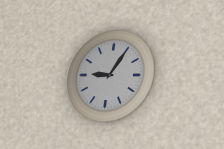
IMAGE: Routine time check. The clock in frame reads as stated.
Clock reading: 9:05
